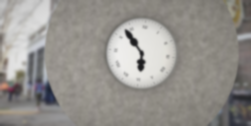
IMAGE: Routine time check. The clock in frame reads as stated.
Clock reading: 5:53
